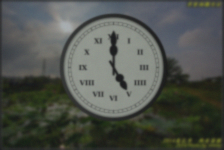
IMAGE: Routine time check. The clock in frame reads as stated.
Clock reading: 5:00
